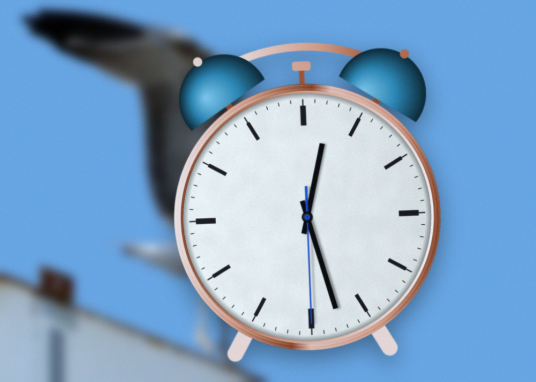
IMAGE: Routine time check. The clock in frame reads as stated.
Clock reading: 12:27:30
